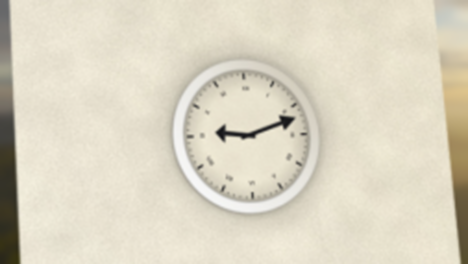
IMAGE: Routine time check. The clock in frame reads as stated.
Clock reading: 9:12
